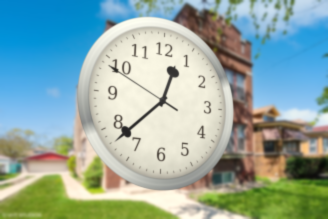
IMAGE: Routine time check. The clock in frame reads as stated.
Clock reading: 12:37:49
